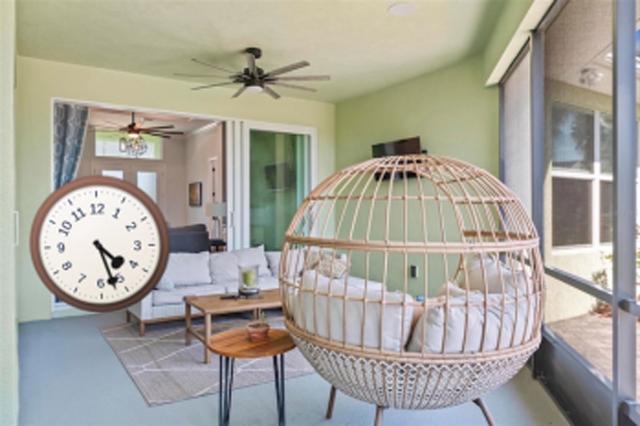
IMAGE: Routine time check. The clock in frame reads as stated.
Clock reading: 4:27
